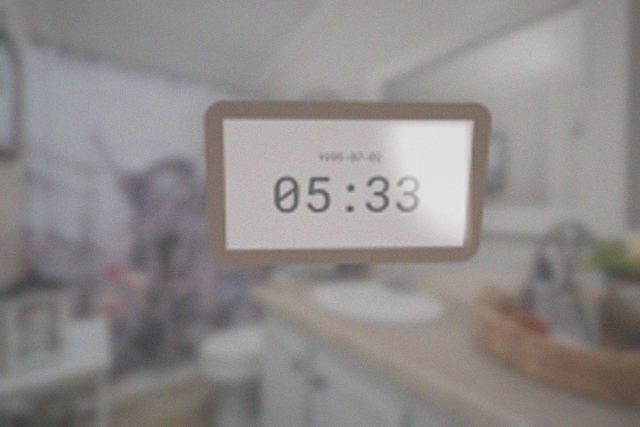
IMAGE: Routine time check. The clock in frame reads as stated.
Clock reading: 5:33
